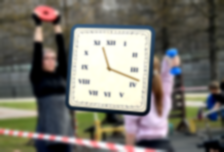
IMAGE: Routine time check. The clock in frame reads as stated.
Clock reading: 11:18
